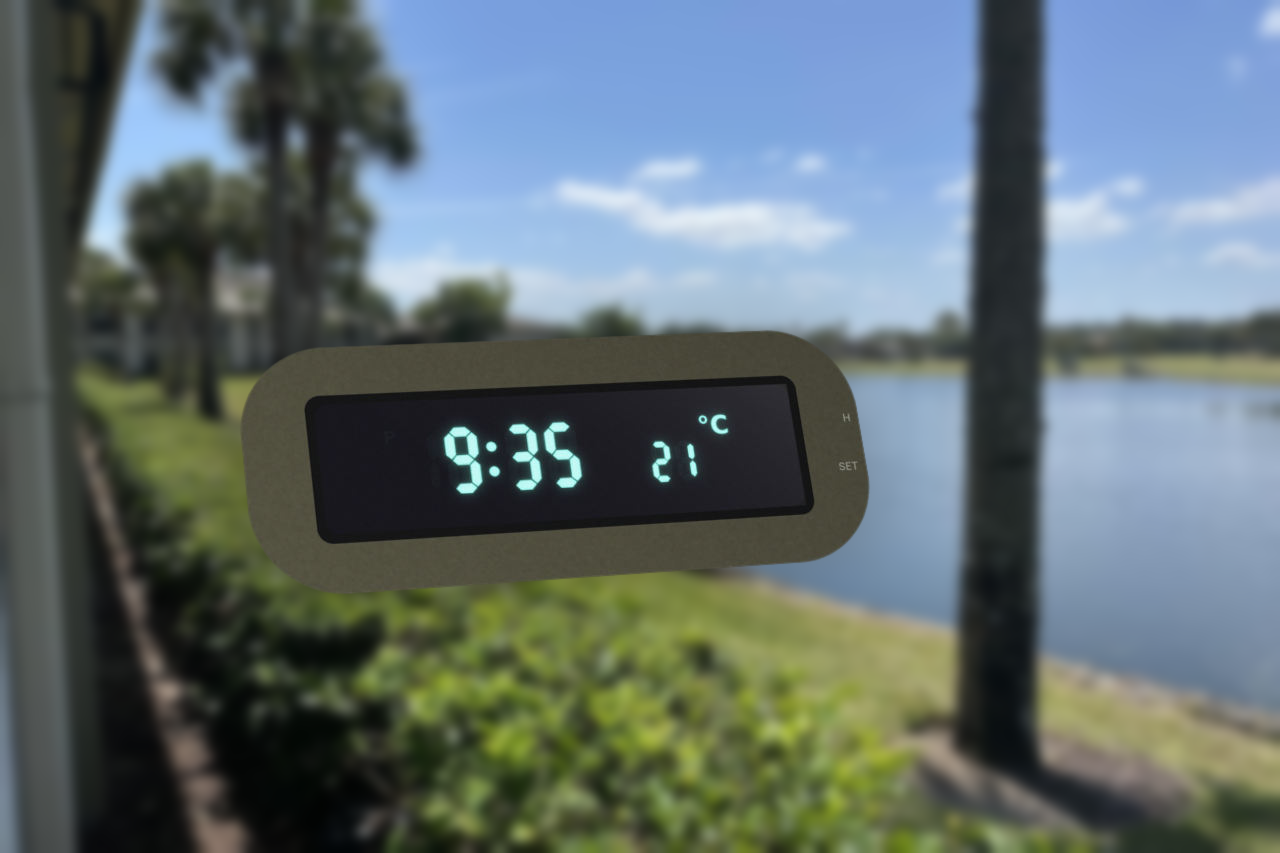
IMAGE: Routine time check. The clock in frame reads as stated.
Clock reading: 9:35
